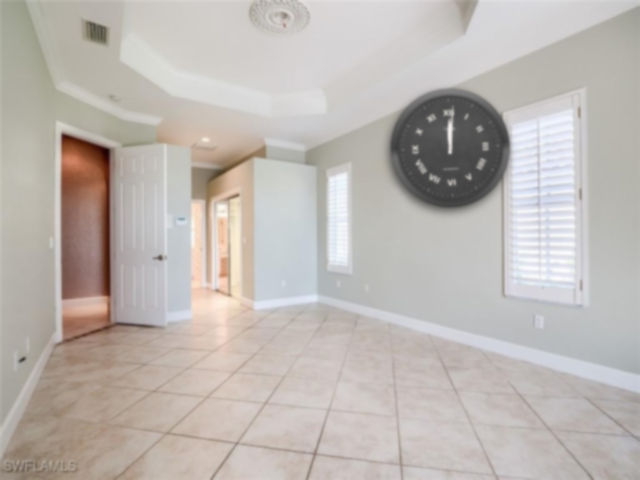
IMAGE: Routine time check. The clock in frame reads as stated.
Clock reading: 12:01
